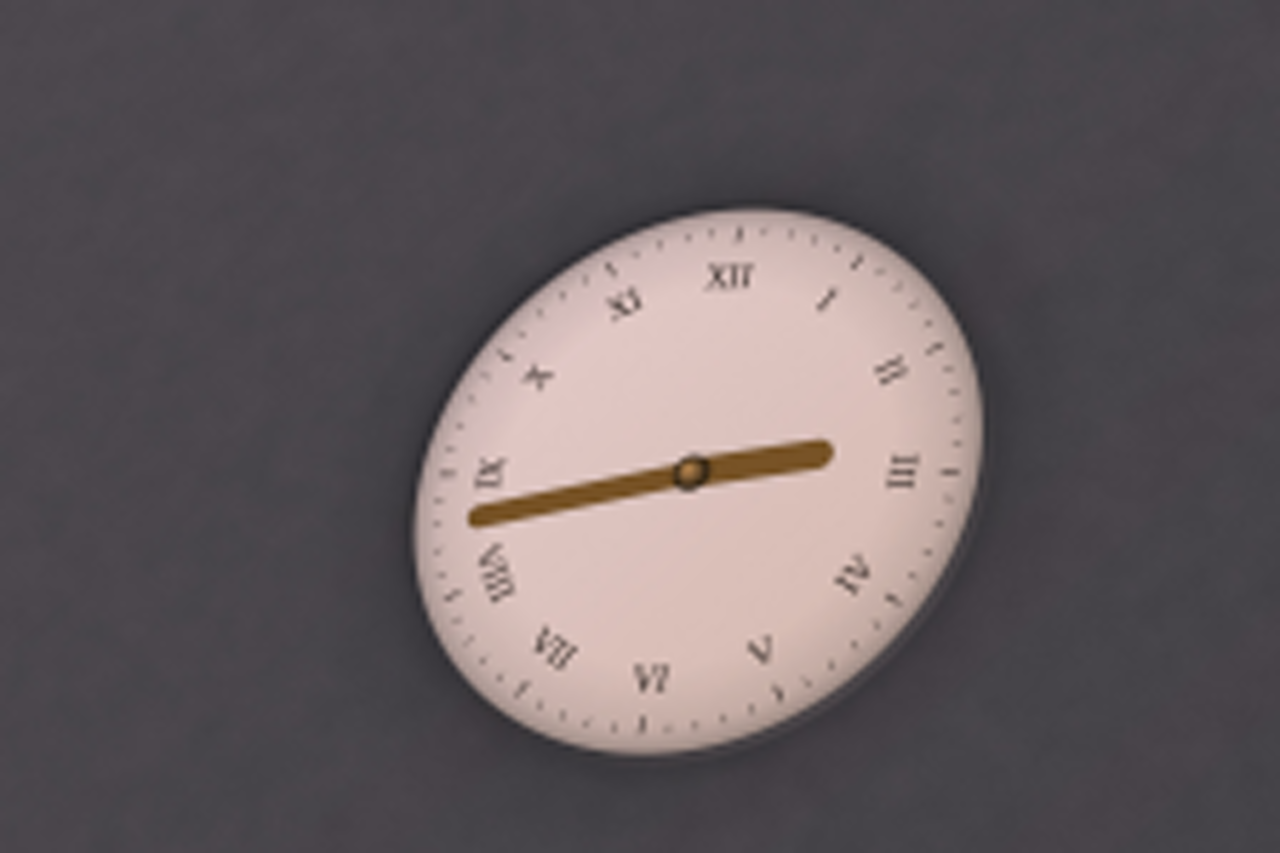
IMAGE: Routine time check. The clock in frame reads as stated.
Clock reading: 2:43
